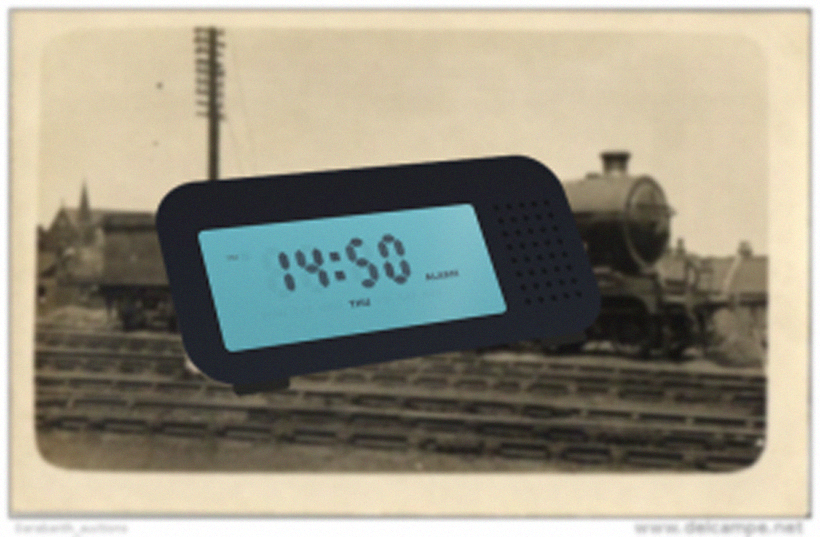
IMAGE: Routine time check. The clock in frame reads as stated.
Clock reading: 14:50
